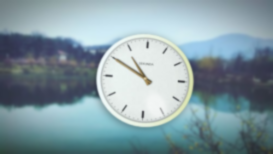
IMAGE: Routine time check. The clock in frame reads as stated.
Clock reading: 10:50
